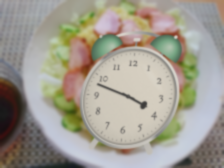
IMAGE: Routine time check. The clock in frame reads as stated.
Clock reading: 3:48
